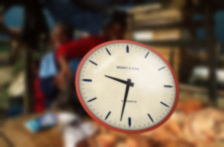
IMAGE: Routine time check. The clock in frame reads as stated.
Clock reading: 9:32
